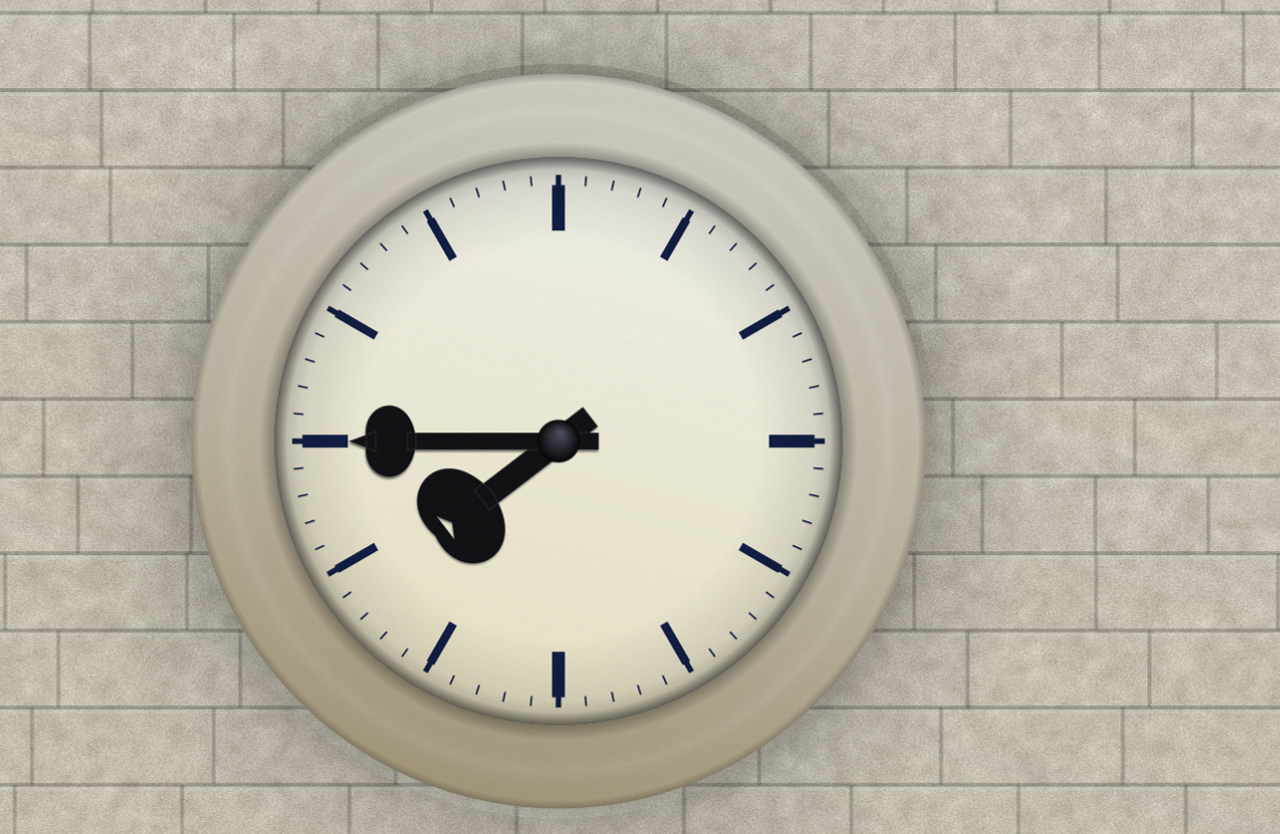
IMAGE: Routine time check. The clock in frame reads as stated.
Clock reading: 7:45
